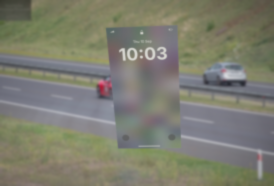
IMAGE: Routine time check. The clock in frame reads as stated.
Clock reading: 10:03
